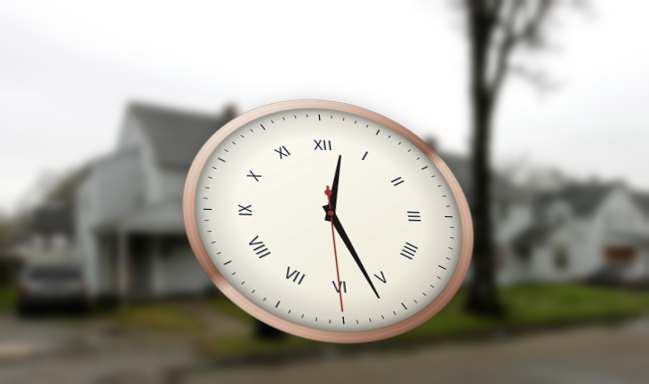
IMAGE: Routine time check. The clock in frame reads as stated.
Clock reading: 12:26:30
